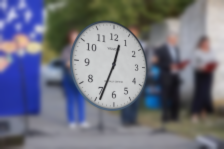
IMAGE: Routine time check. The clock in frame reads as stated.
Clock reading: 12:34
